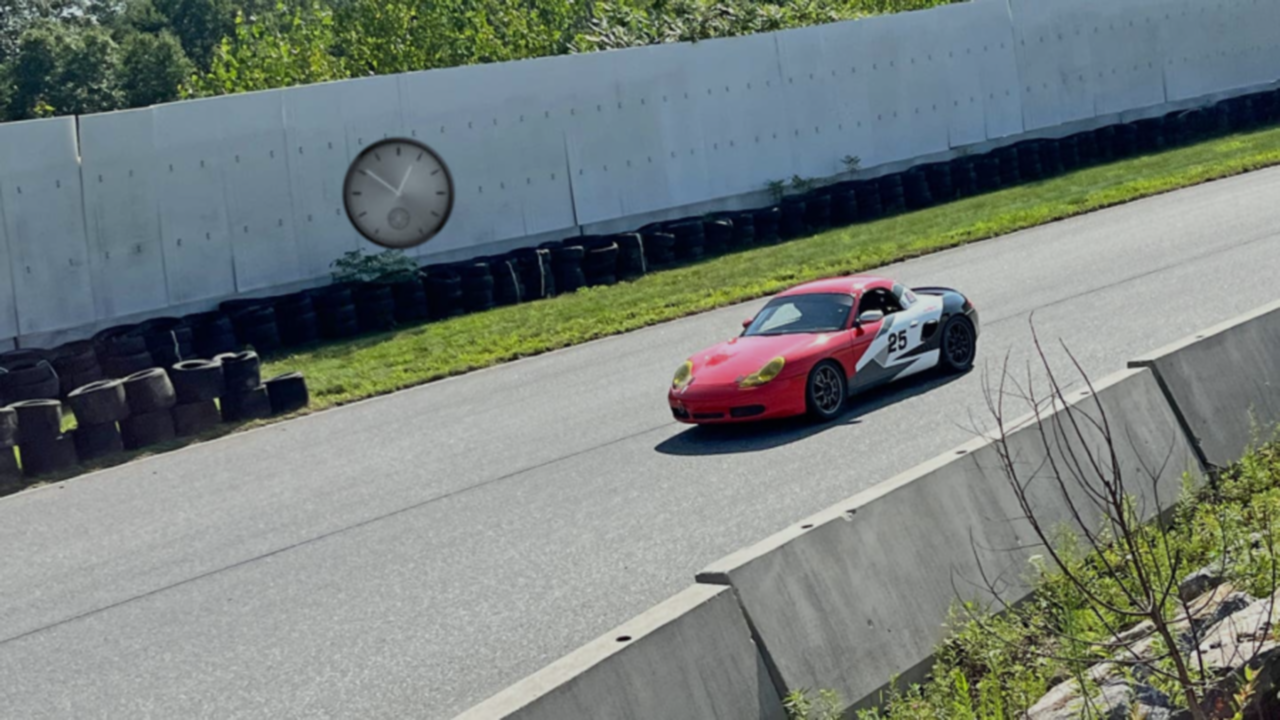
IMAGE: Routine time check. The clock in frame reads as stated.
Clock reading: 12:51
